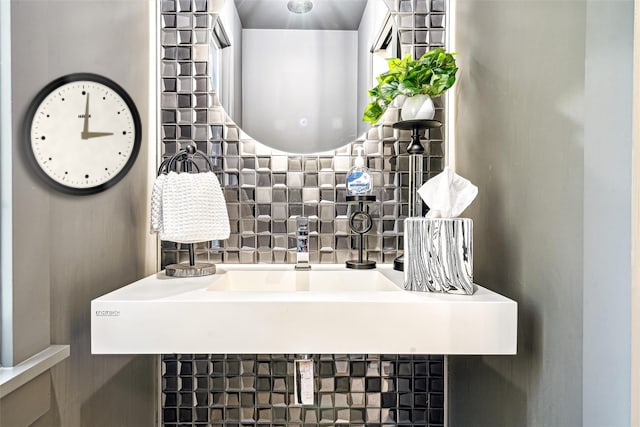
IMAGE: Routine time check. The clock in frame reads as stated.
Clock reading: 3:01
